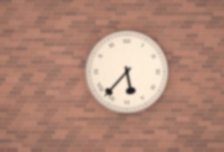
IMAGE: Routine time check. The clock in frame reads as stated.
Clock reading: 5:37
